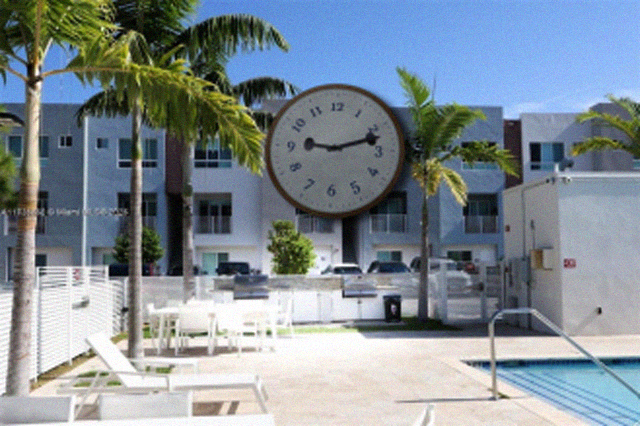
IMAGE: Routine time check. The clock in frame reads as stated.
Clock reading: 9:12
